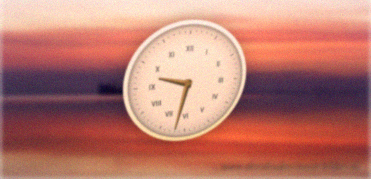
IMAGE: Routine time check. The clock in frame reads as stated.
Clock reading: 9:32
